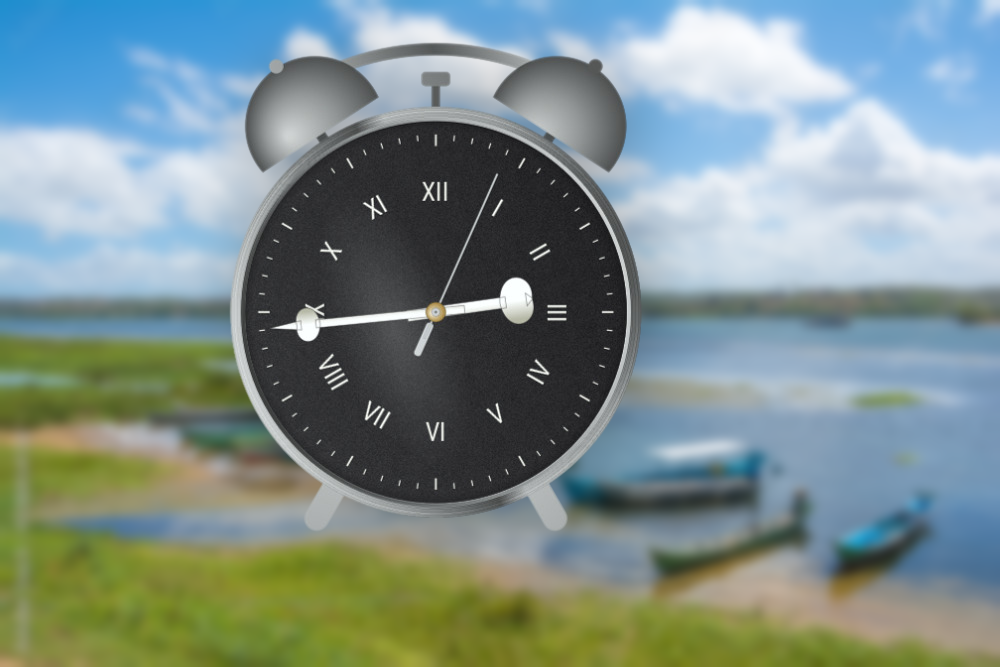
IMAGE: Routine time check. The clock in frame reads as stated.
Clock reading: 2:44:04
